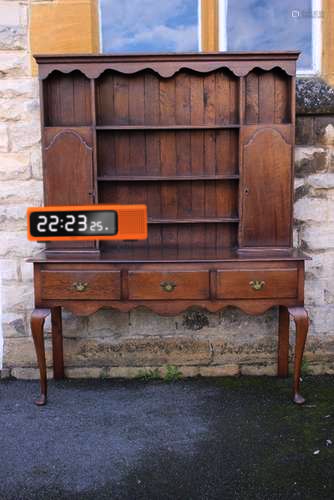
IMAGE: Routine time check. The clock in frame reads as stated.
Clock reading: 22:23
